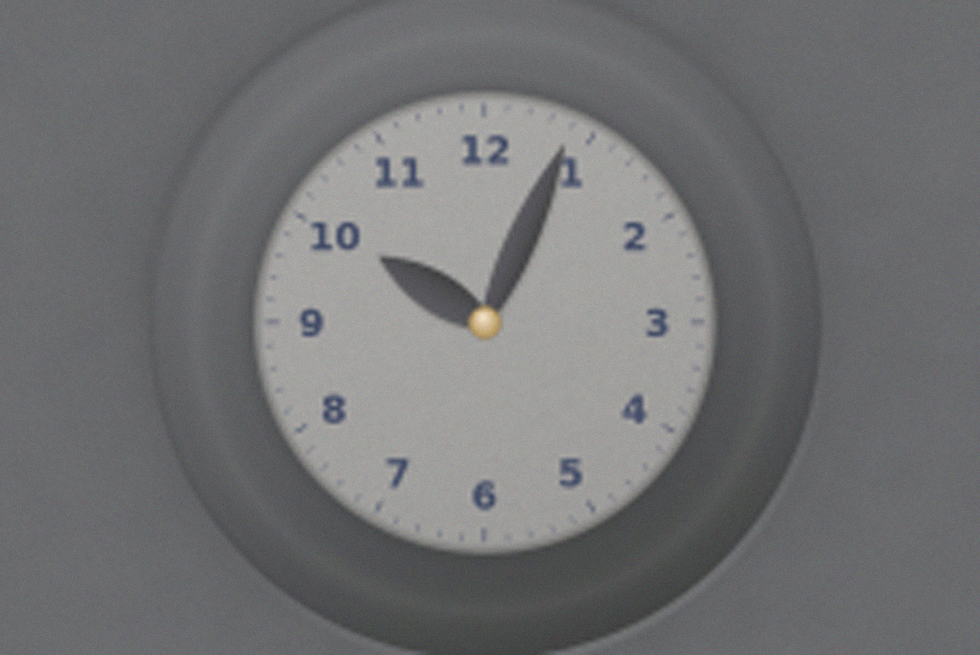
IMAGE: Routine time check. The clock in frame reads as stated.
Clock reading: 10:04
